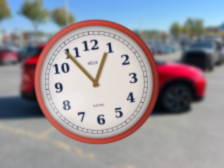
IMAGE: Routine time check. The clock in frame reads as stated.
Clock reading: 12:54
